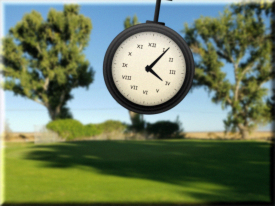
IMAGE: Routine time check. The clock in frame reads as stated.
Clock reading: 4:06
